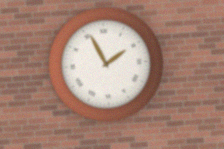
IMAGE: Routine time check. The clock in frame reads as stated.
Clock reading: 1:56
